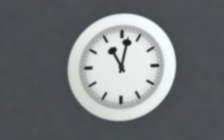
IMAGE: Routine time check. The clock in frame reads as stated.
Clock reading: 11:02
